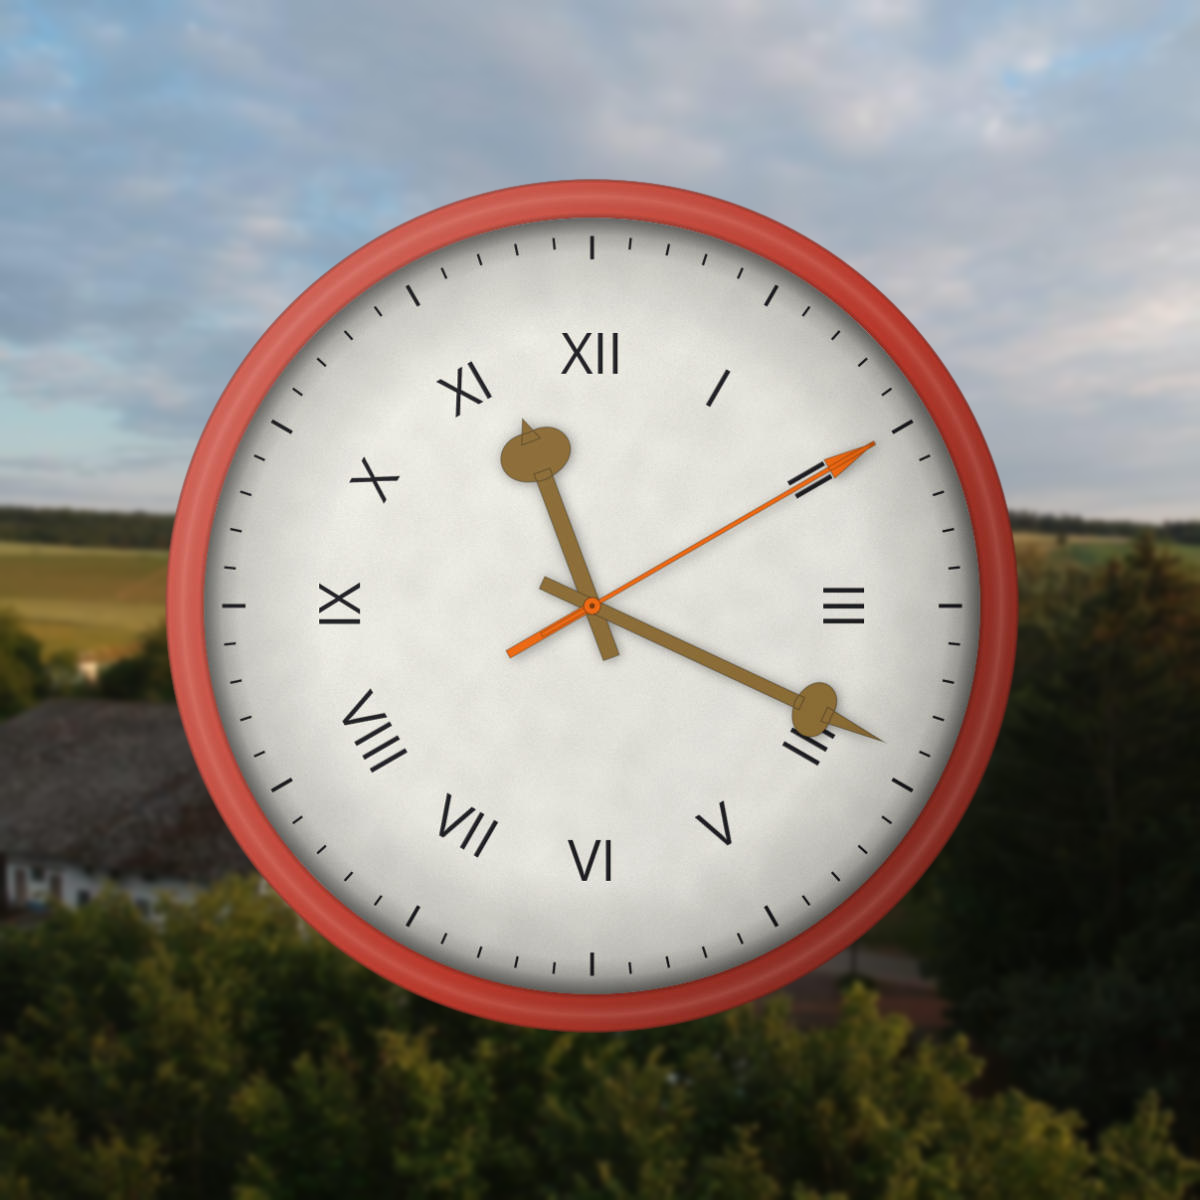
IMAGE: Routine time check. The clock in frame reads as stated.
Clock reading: 11:19:10
